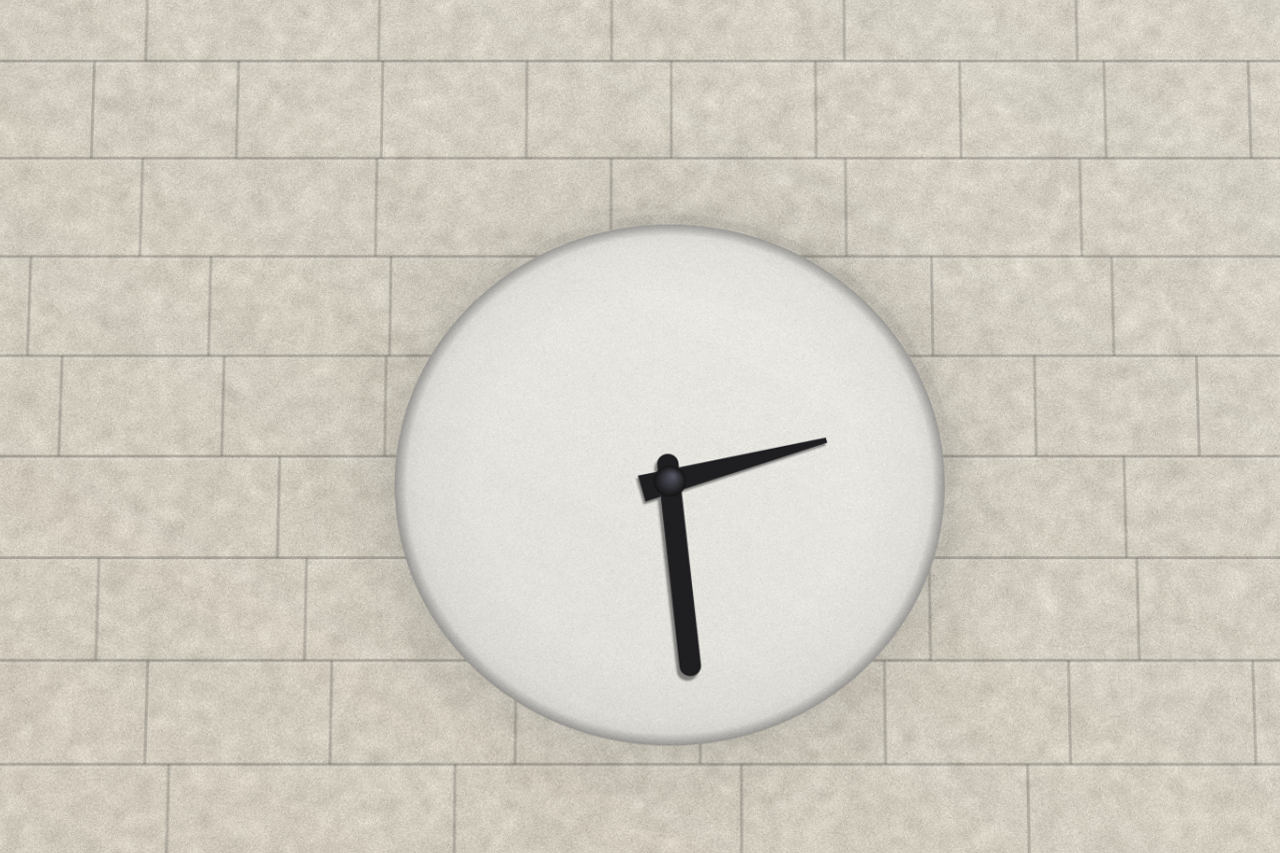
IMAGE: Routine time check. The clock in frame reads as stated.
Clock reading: 2:29
